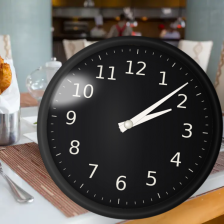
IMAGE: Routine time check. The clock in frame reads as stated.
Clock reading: 2:08
